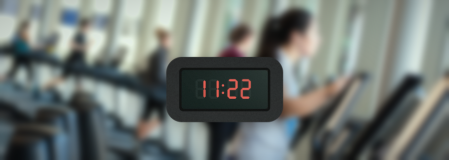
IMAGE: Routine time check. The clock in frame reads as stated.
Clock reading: 11:22
